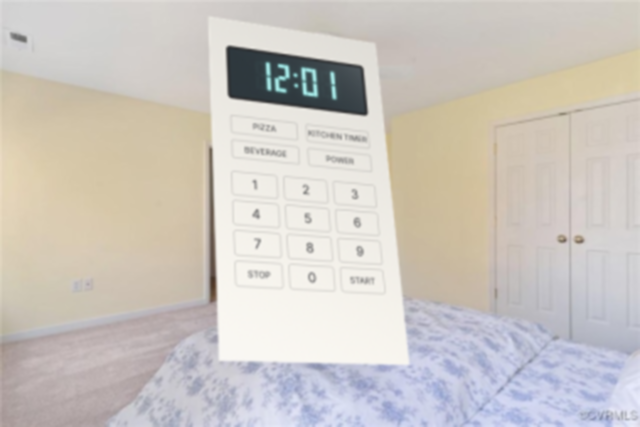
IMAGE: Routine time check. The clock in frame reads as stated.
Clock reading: 12:01
